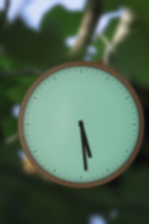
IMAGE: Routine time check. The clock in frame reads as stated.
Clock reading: 5:29
